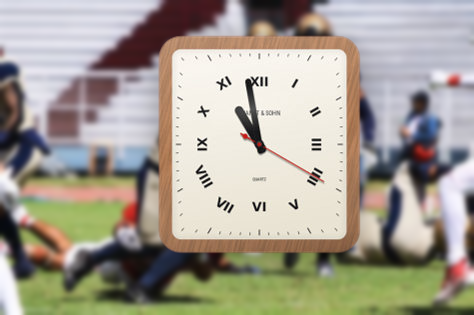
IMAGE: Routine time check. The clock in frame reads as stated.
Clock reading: 10:58:20
